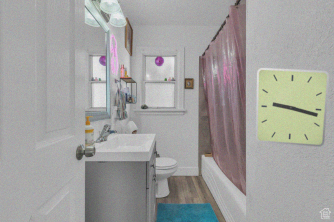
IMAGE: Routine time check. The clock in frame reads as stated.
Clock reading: 9:17
